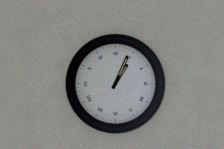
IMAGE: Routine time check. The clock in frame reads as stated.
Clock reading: 1:04
